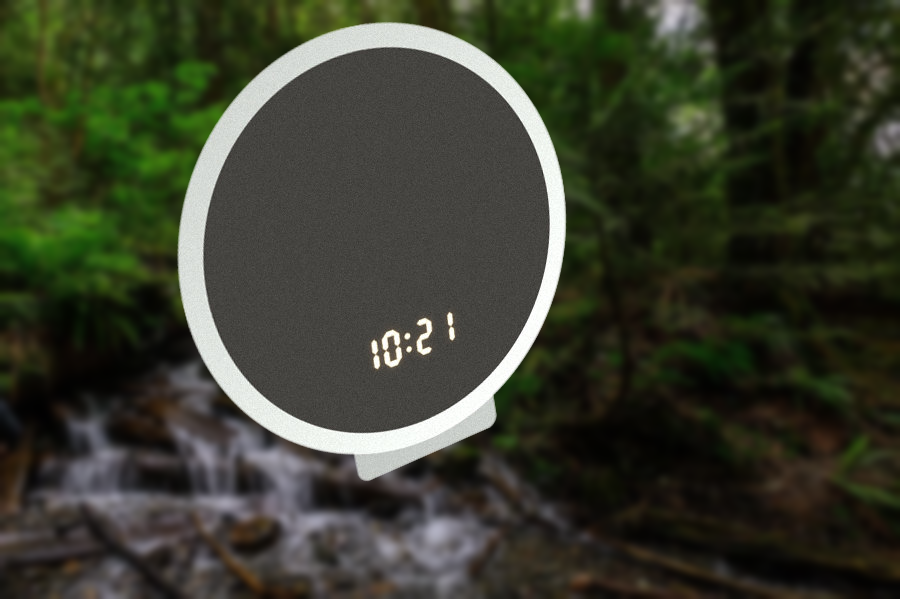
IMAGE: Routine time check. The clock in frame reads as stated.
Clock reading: 10:21
